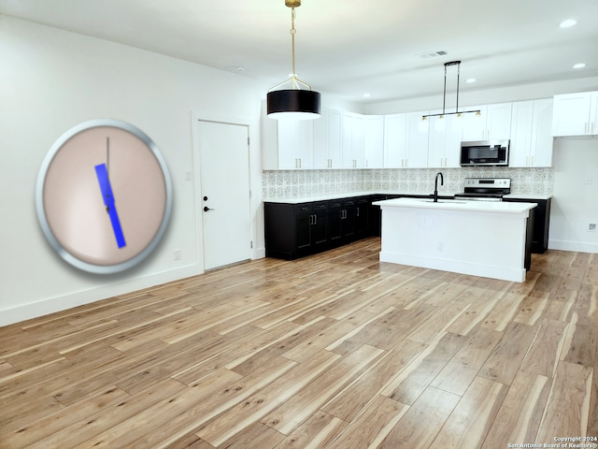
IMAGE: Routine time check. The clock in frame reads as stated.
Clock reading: 11:27:00
